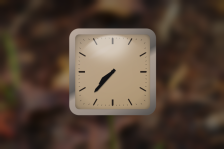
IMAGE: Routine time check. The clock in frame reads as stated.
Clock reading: 7:37
